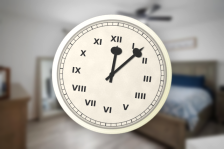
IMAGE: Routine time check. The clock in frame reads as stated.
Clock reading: 12:07
